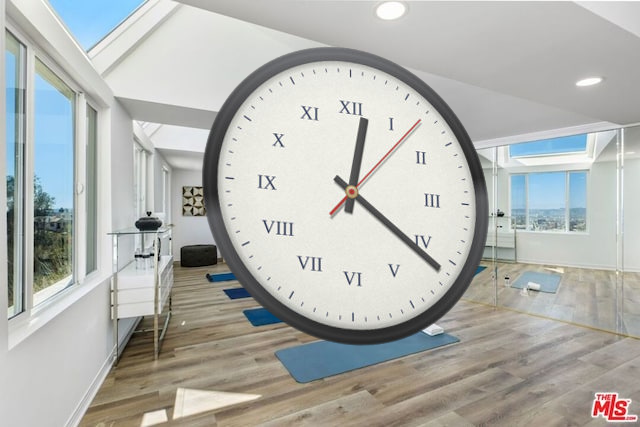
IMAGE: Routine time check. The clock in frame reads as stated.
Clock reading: 12:21:07
